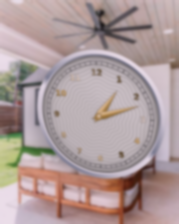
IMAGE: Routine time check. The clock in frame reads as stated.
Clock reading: 1:12
